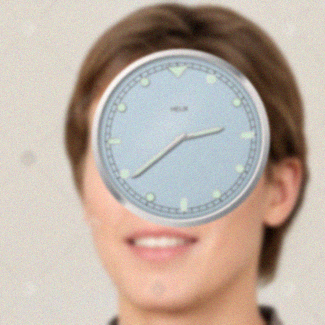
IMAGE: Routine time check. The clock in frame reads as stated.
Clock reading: 2:39
